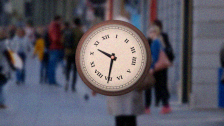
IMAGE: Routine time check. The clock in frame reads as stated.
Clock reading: 10:35
